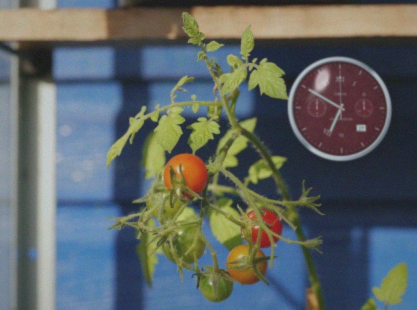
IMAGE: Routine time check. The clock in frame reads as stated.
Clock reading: 6:50
